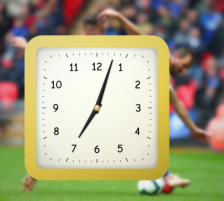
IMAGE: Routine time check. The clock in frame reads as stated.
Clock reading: 7:03
